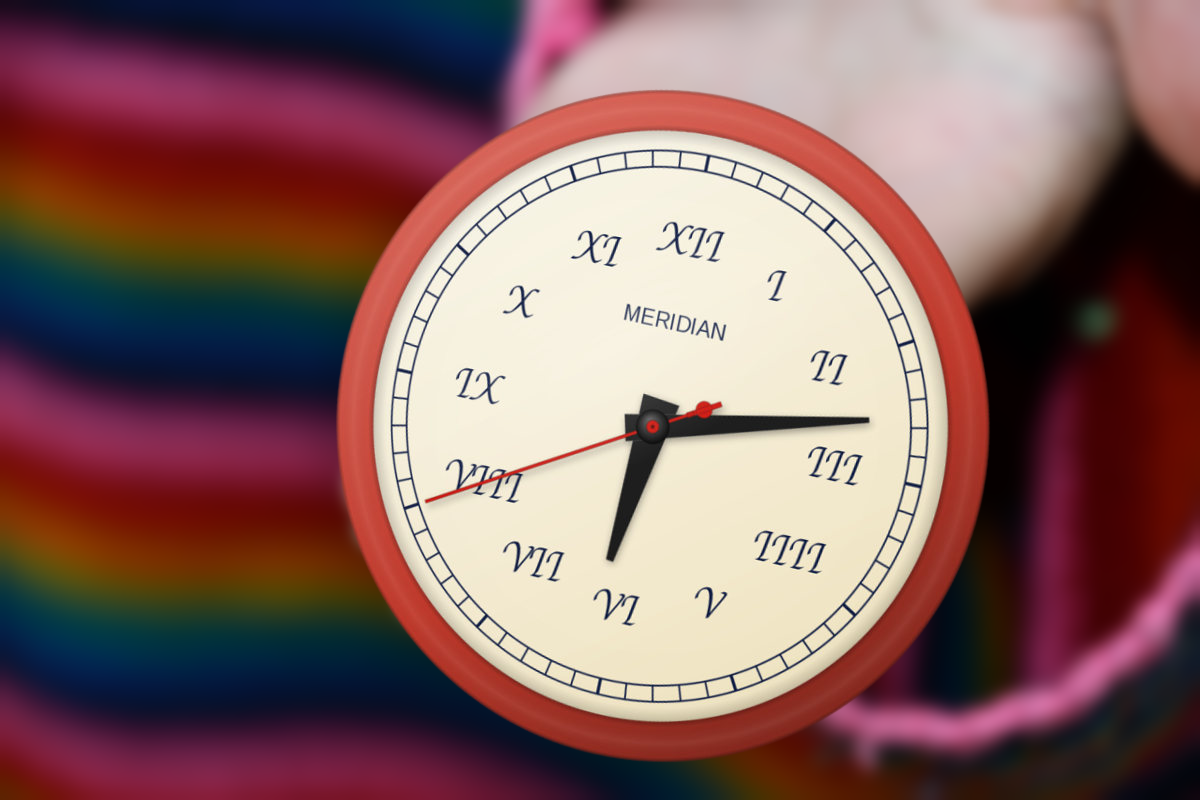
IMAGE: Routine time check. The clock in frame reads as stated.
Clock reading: 6:12:40
